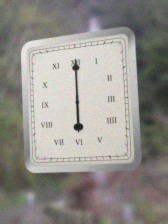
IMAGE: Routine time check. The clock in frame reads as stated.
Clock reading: 6:00
